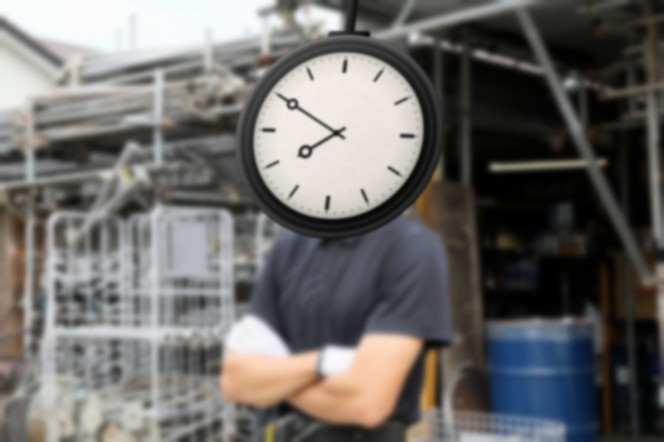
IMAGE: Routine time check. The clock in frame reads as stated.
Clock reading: 7:50
